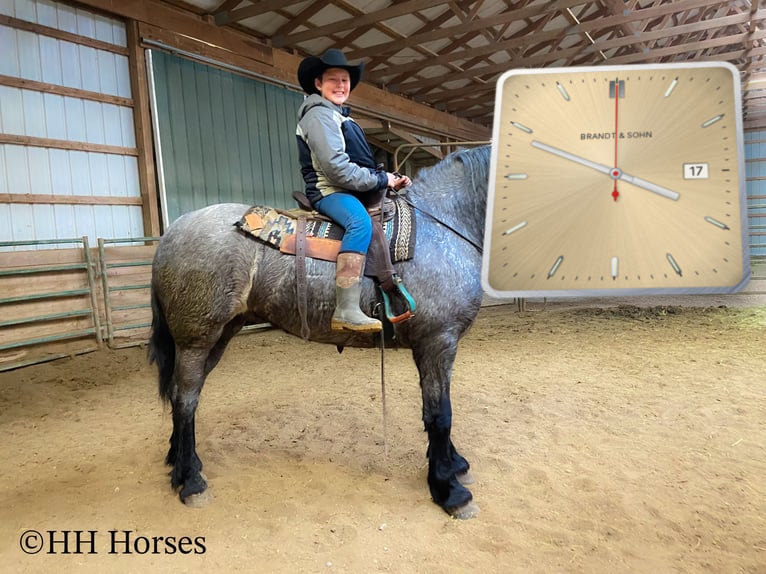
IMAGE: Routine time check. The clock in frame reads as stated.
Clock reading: 3:49:00
